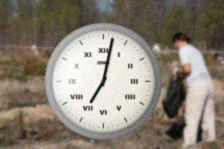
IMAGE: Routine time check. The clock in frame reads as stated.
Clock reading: 7:02
